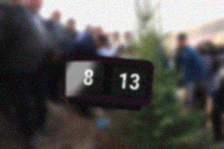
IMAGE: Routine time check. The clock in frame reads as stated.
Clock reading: 8:13
